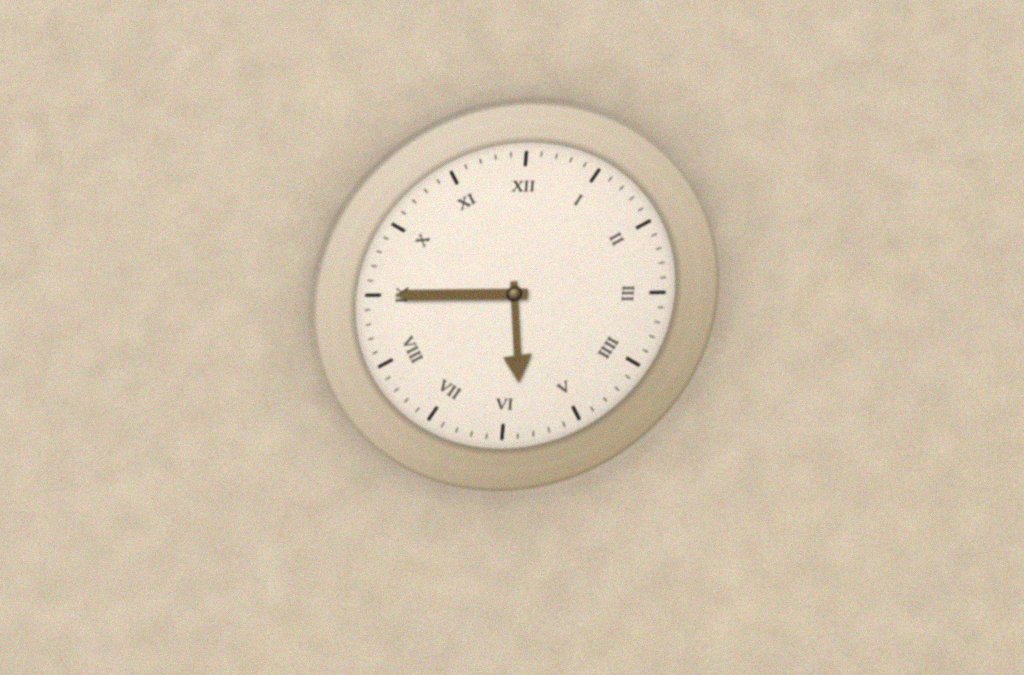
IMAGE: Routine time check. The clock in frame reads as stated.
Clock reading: 5:45
